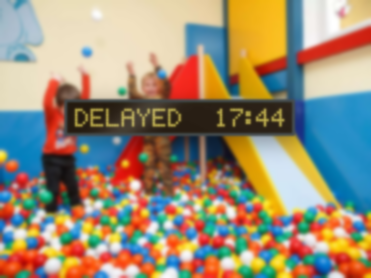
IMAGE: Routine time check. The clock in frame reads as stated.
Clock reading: 17:44
